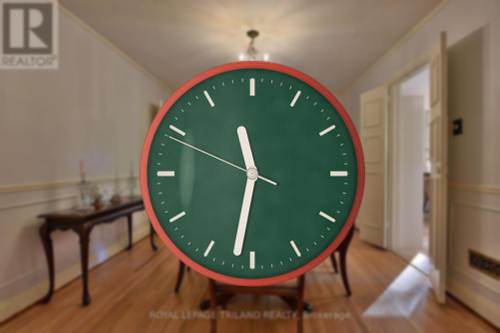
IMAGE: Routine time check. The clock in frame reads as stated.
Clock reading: 11:31:49
